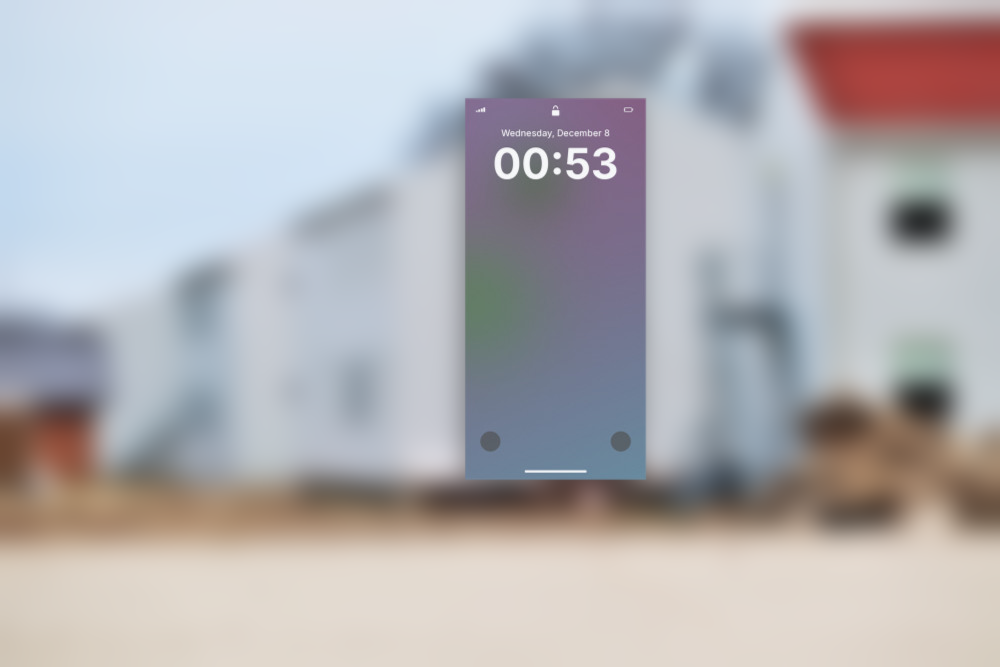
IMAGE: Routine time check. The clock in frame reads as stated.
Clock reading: 0:53
